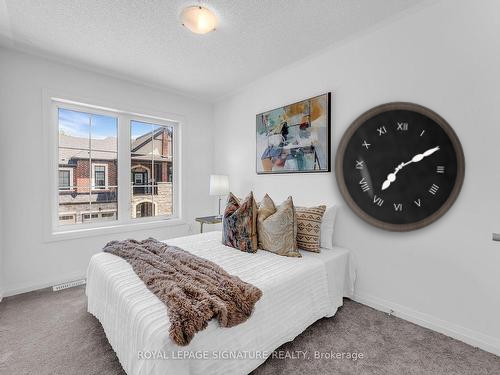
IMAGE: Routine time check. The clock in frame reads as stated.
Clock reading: 7:10
